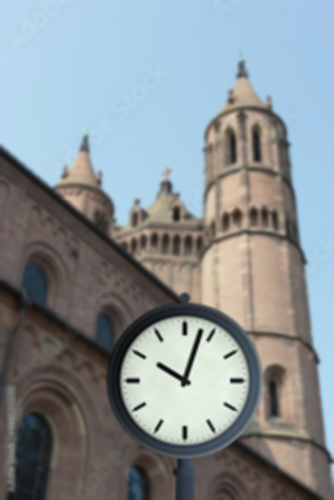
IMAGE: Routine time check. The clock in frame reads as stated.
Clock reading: 10:03
